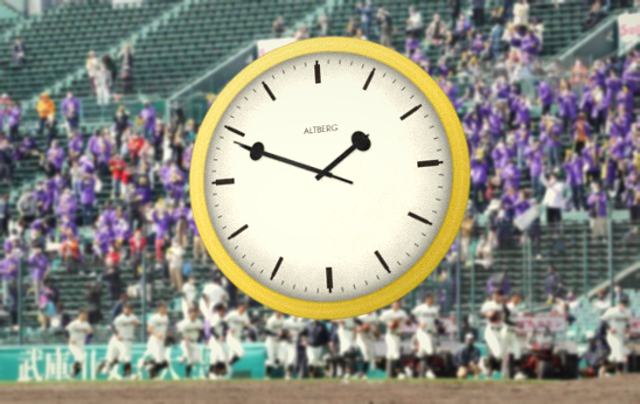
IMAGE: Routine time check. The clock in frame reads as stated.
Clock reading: 1:48:49
